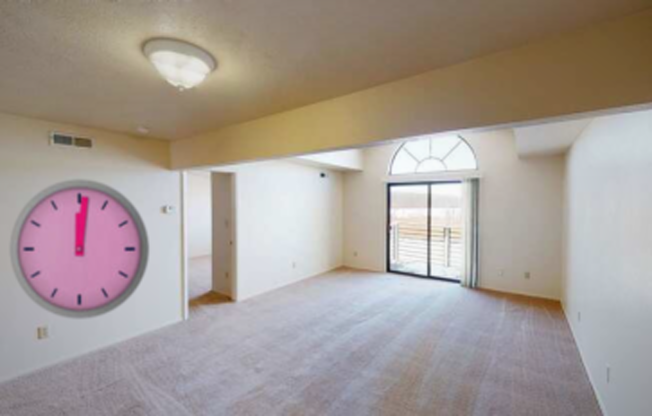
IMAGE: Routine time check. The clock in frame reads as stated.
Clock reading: 12:01
